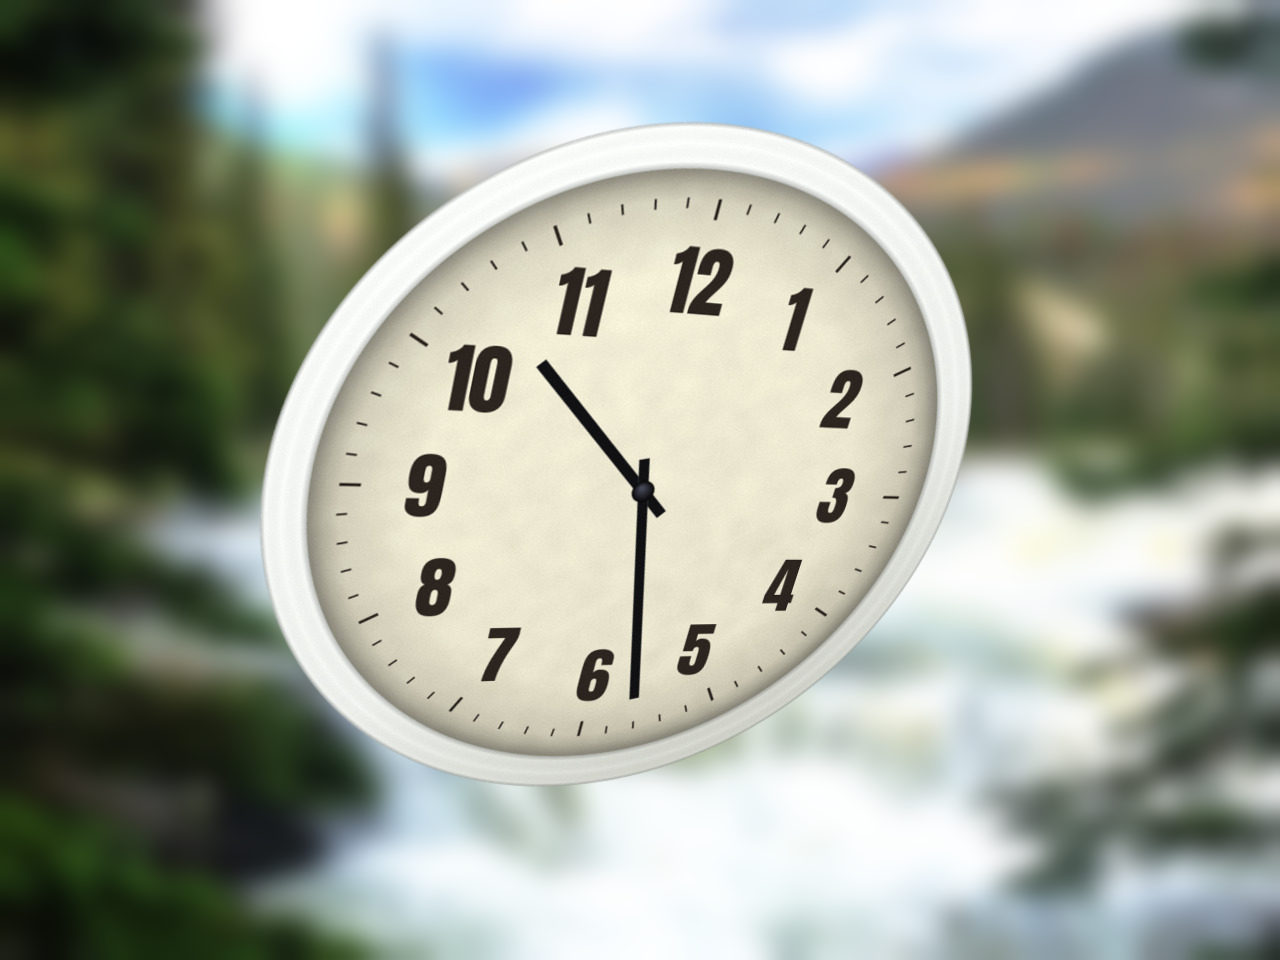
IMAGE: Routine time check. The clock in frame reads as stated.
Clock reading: 10:28
